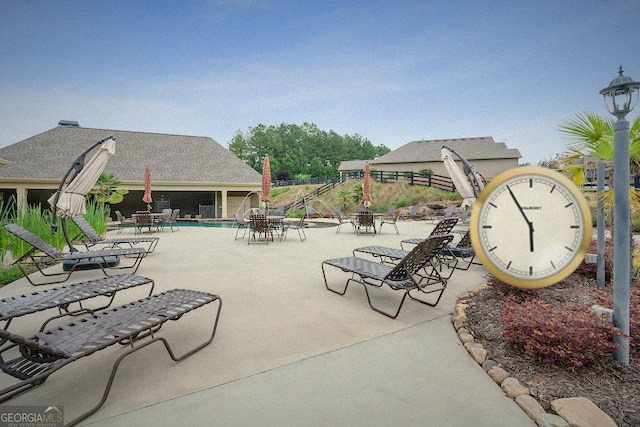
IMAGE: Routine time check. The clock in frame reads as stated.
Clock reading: 5:55
